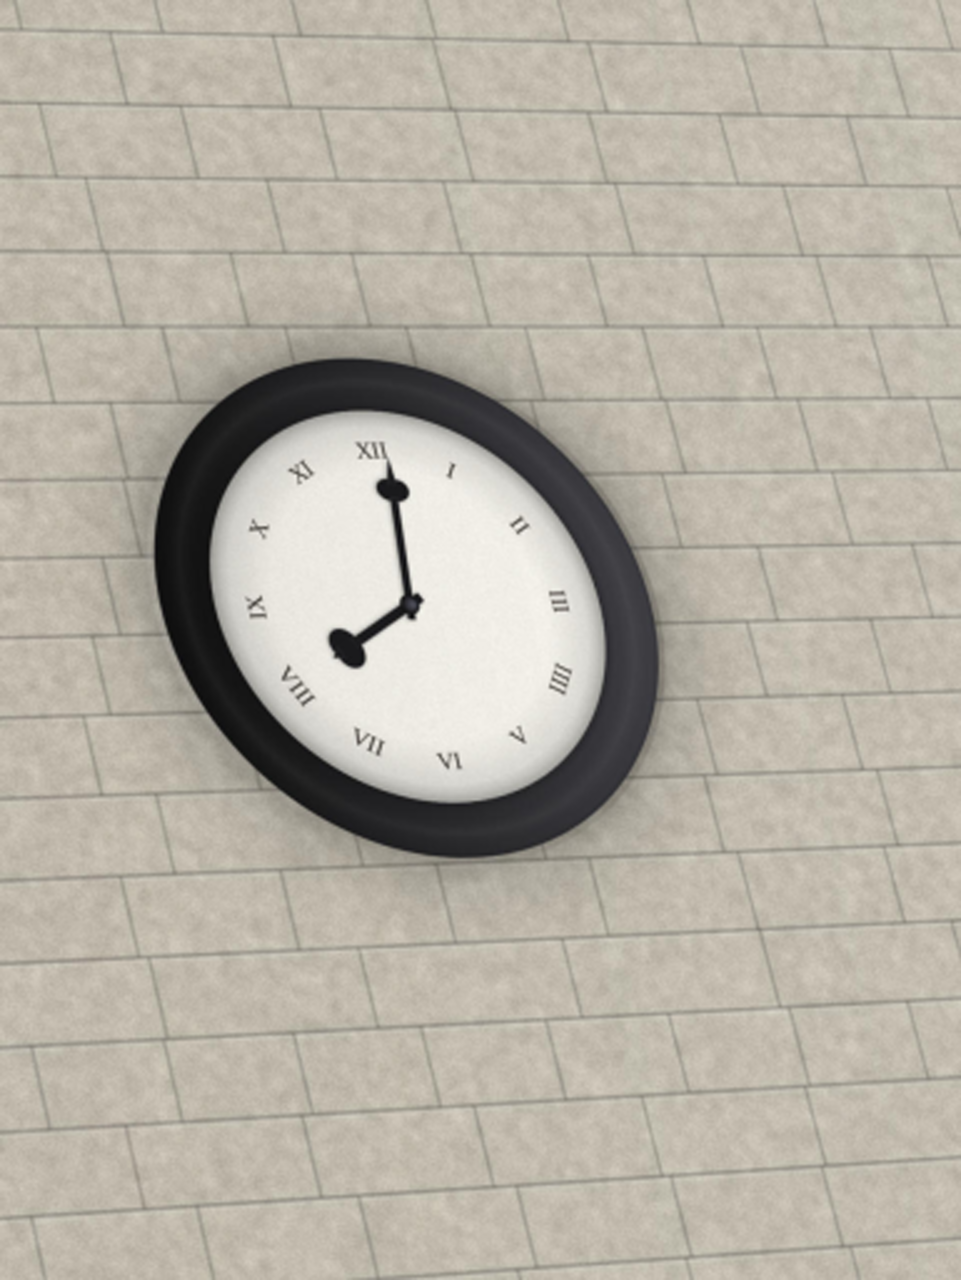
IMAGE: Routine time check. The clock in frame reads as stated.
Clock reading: 8:01
